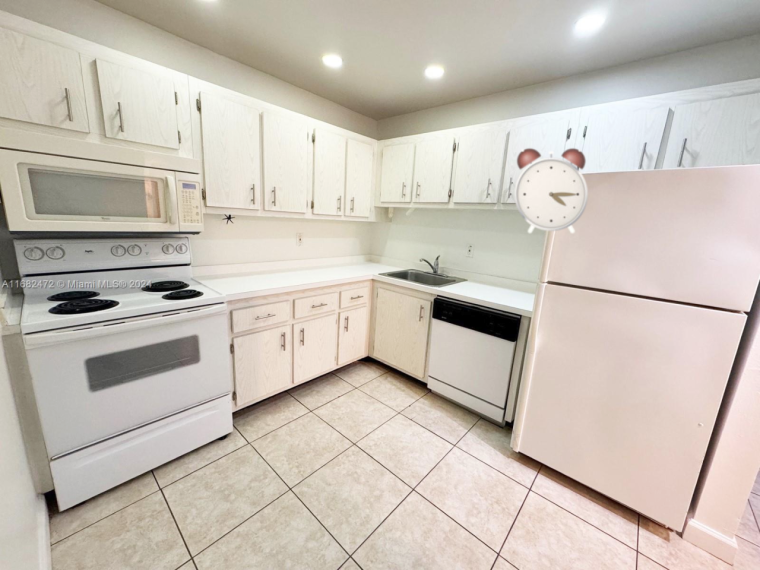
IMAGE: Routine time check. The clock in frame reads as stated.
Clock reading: 4:15
